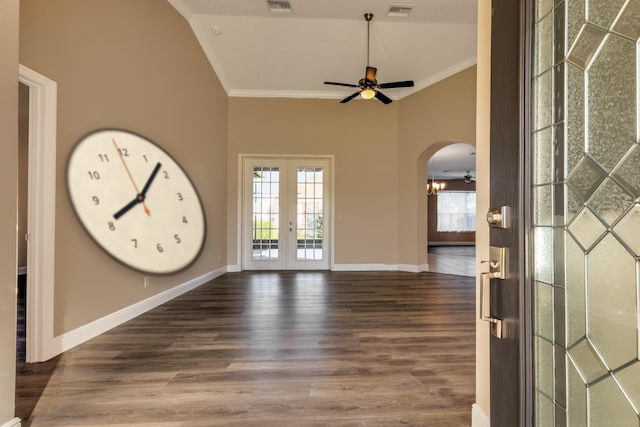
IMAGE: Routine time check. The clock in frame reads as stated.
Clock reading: 8:07:59
